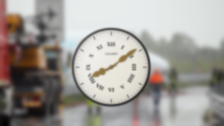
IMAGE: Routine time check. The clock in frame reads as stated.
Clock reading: 8:09
